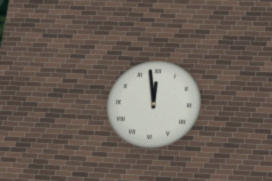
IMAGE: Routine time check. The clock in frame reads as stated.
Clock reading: 11:58
